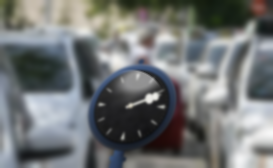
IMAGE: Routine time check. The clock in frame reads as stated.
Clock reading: 2:11
